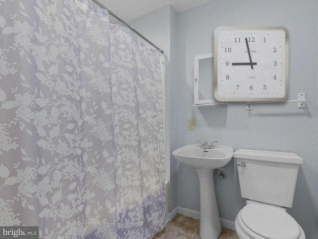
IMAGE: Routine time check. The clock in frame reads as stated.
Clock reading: 8:58
